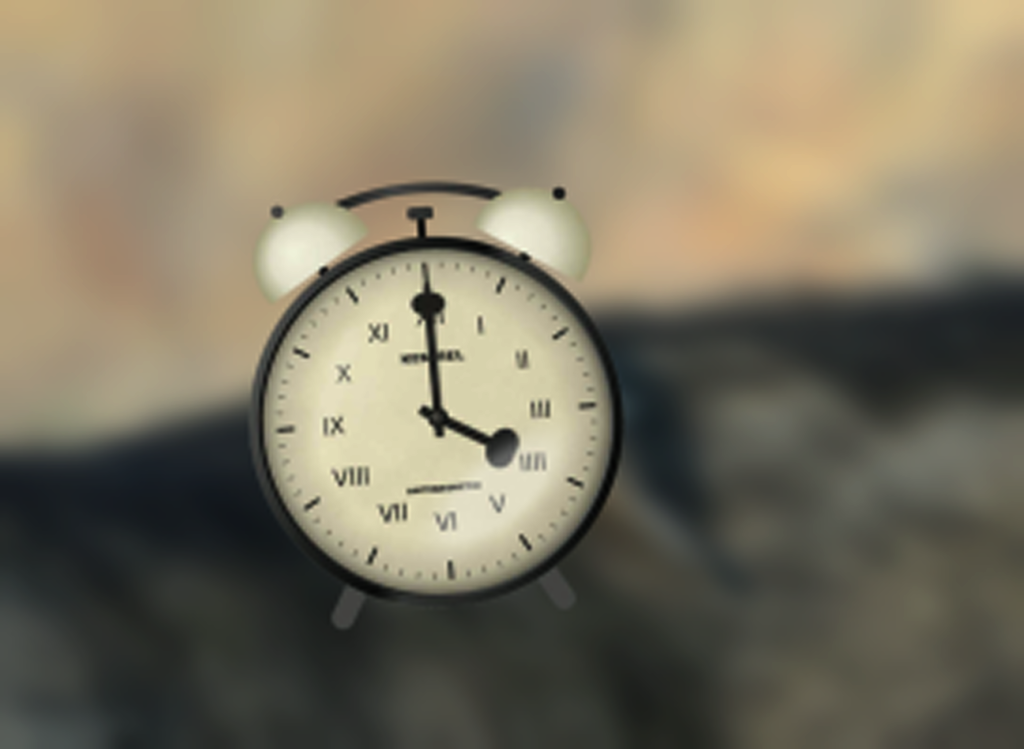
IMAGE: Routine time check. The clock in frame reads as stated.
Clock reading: 4:00
